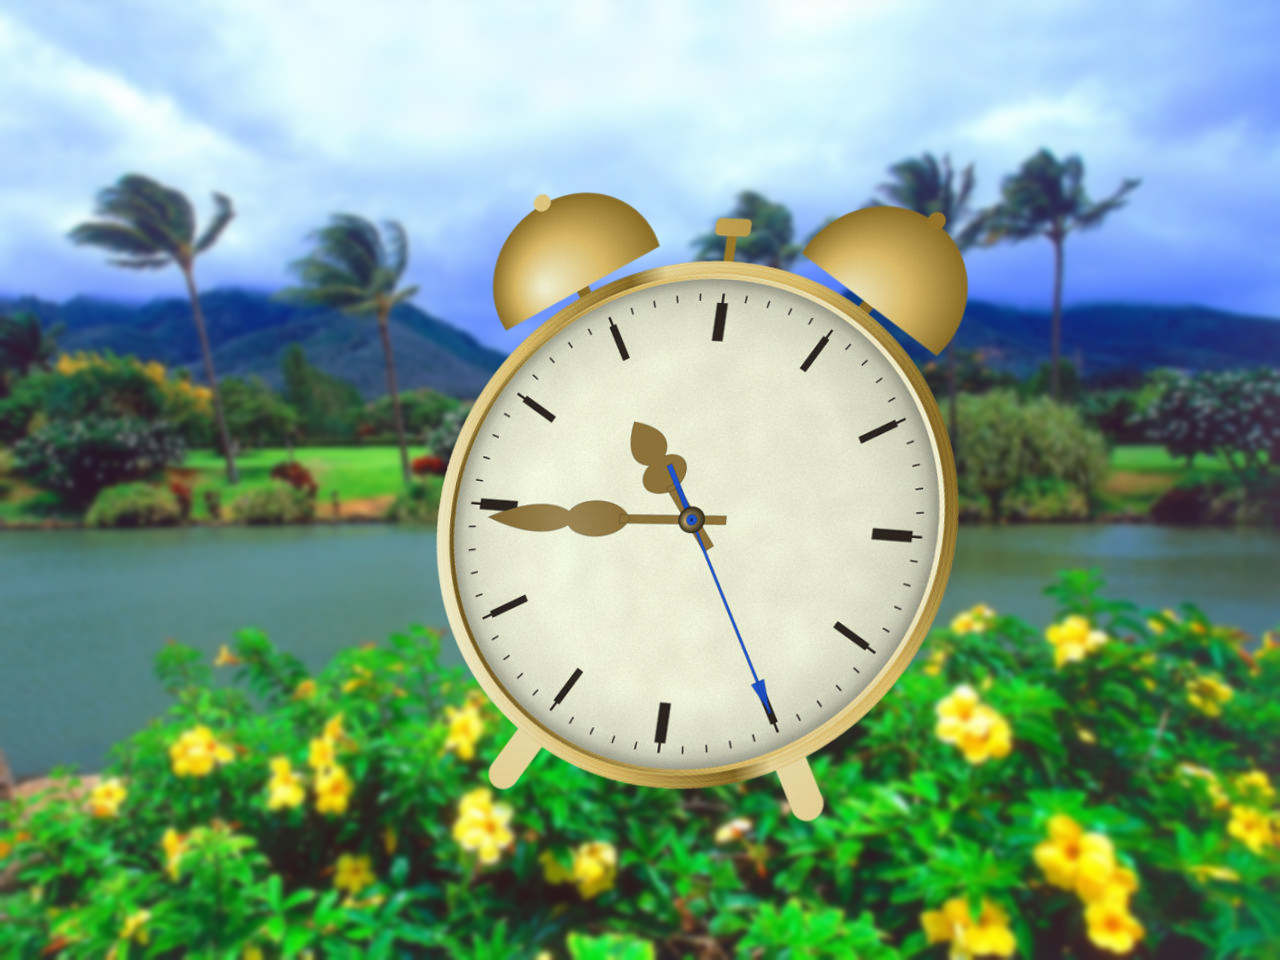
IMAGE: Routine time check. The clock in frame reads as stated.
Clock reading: 10:44:25
